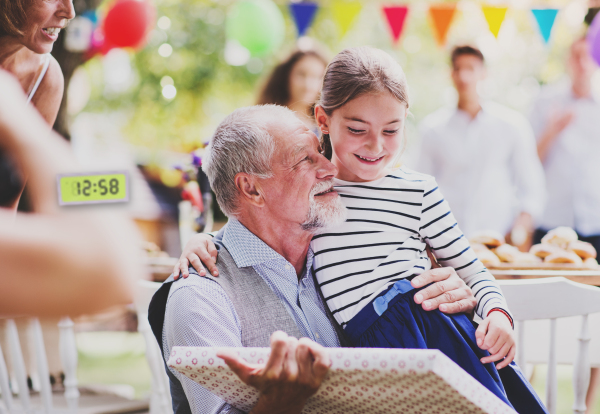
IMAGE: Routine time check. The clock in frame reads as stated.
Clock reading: 12:58
